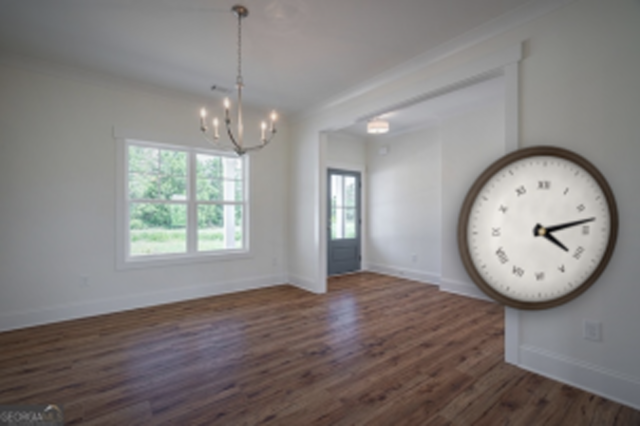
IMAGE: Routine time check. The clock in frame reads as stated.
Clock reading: 4:13
